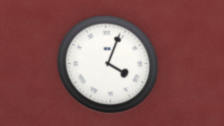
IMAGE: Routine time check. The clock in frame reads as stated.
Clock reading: 4:04
